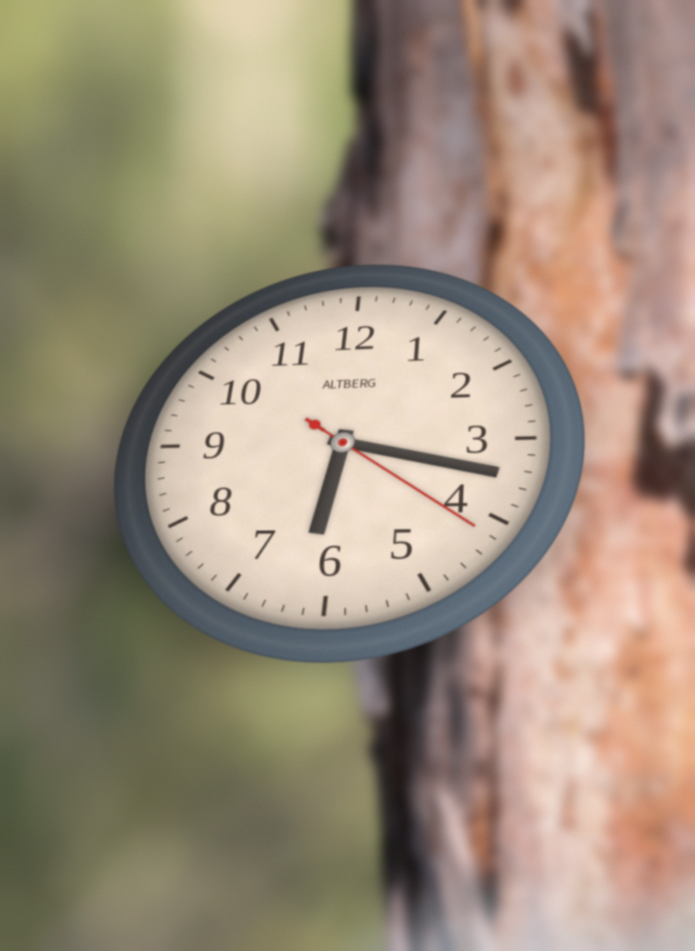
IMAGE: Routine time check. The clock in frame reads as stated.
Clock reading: 6:17:21
